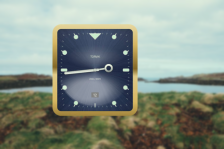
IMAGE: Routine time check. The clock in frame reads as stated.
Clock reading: 2:44
